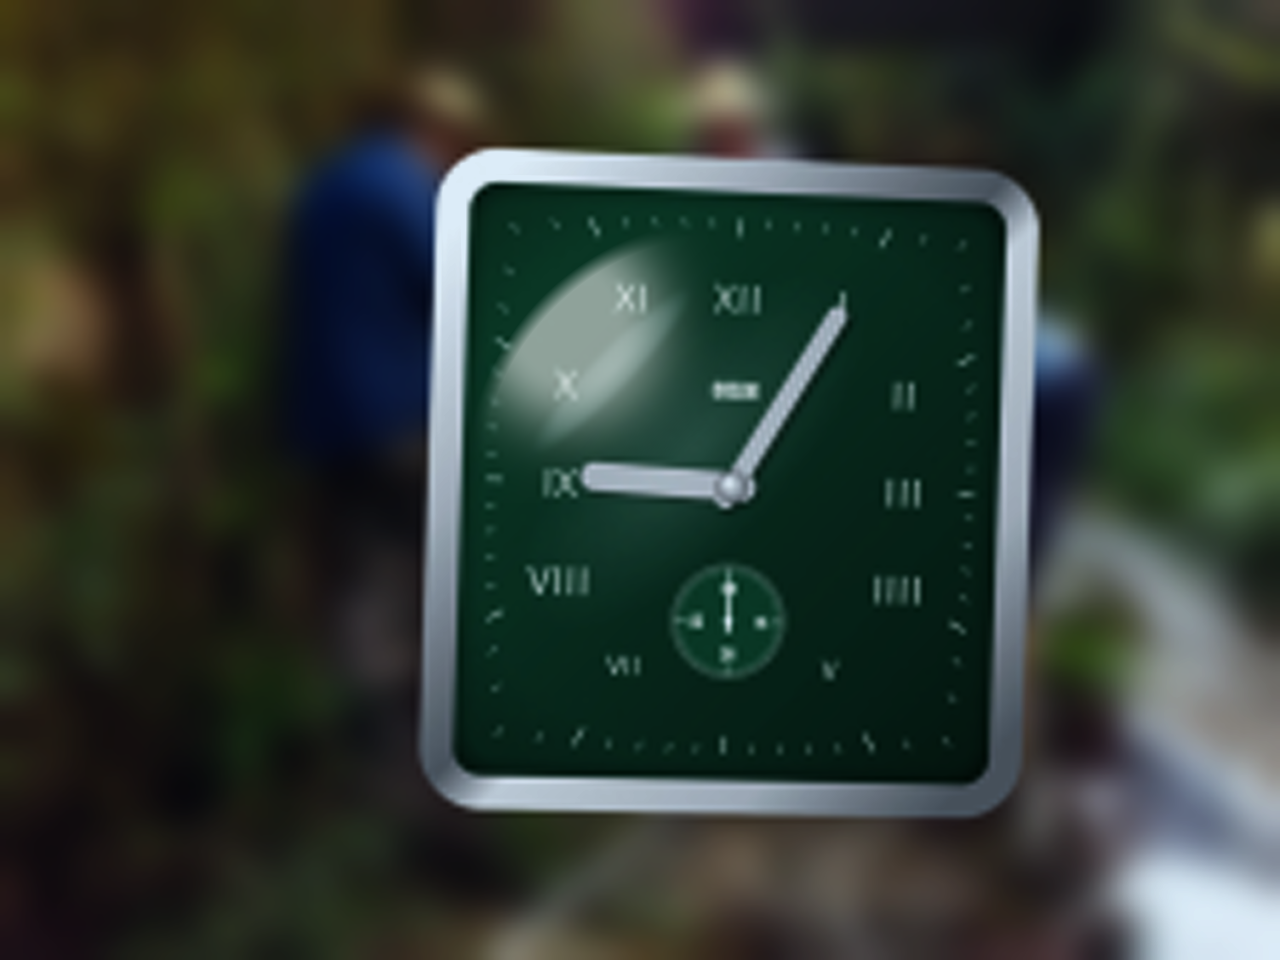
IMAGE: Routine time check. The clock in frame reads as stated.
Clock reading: 9:05
